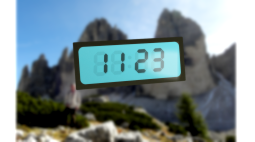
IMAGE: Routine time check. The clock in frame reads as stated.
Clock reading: 11:23
